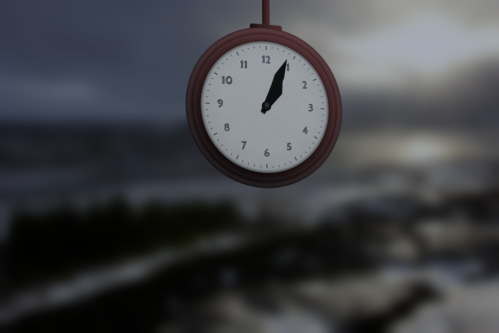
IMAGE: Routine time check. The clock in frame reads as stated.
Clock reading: 1:04
